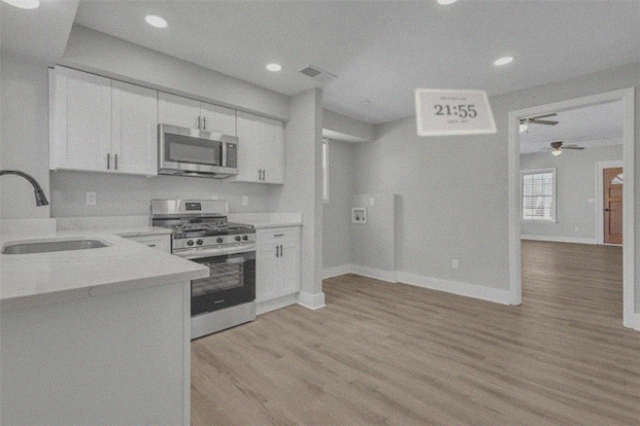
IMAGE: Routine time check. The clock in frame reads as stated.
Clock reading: 21:55
